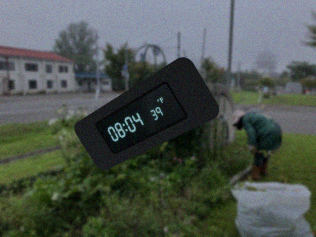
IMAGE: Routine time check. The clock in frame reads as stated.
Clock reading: 8:04
